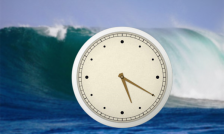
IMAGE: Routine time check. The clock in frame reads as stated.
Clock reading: 5:20
